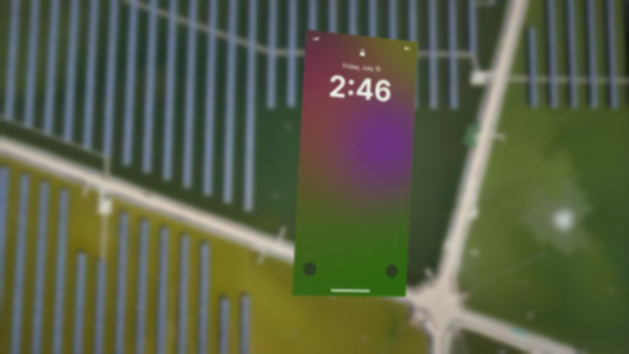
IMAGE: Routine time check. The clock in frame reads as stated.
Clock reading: 2:46
